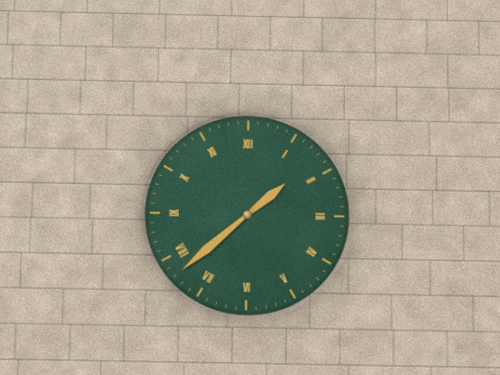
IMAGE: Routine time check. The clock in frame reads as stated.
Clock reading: 1:38
